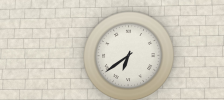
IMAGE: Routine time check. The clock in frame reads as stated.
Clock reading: 6:39
